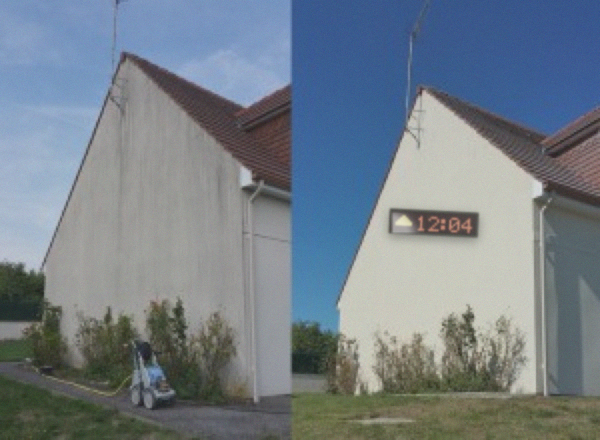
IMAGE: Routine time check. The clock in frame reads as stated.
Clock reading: 12:04
